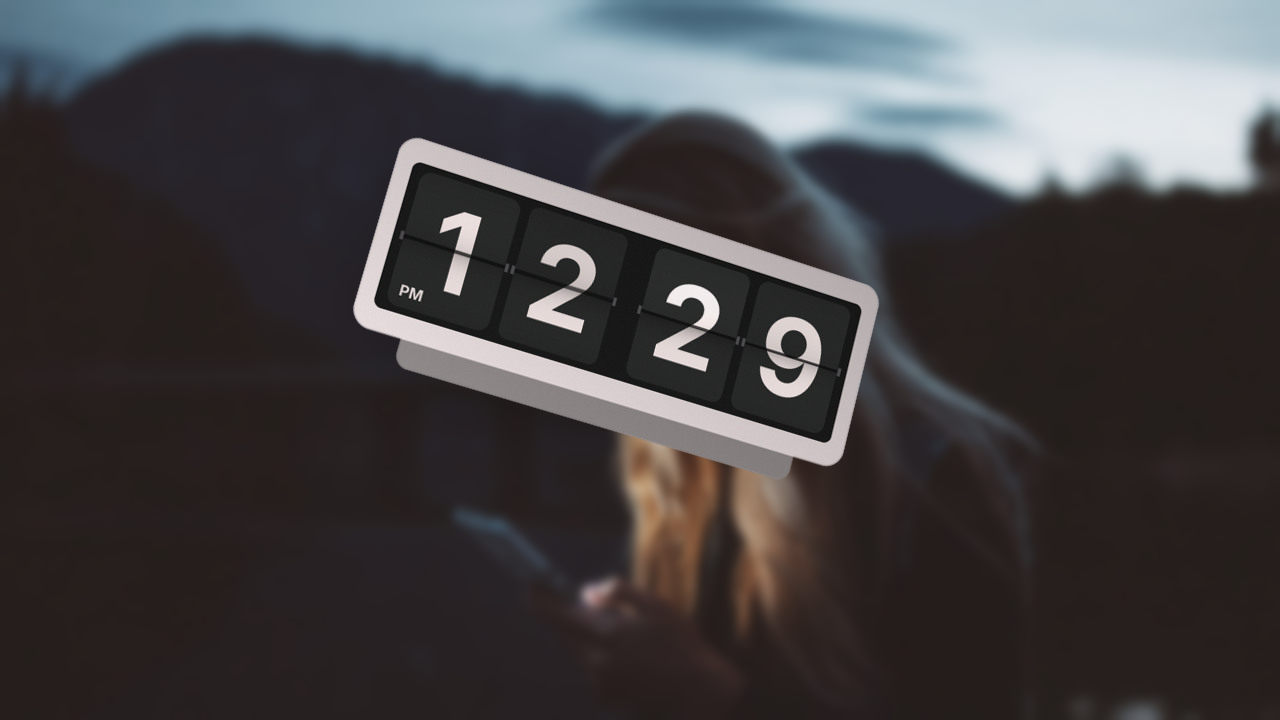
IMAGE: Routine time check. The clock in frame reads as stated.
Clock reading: 12:29
